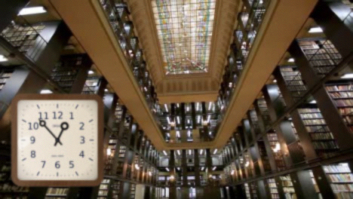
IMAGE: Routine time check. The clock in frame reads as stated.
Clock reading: 12:53
